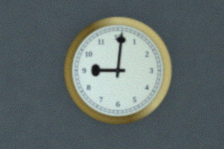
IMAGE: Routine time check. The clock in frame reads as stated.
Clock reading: 9:01
